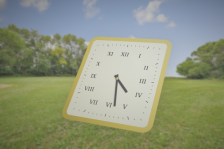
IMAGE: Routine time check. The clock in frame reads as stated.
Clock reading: 4:28
